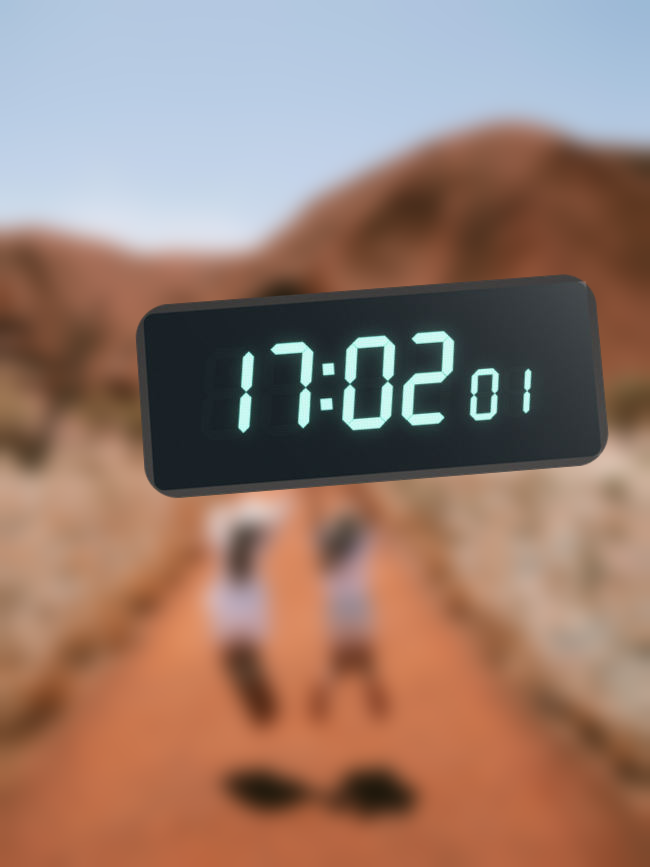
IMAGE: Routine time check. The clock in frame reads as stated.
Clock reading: 17:02:01
